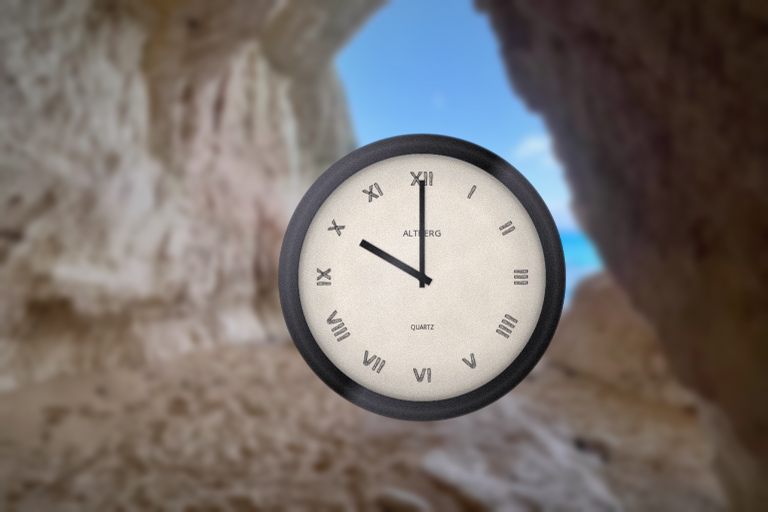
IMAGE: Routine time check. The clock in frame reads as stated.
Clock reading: 10:00
